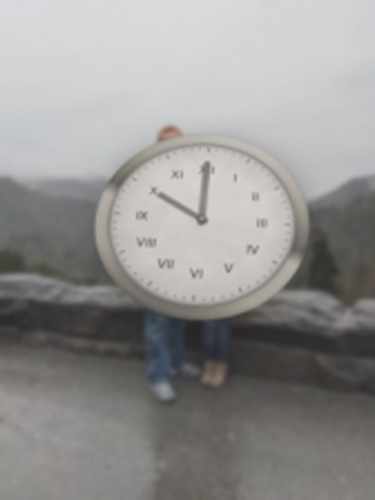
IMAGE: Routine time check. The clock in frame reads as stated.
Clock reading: 10:00
